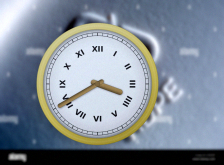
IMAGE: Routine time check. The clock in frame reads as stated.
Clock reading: 3:40
